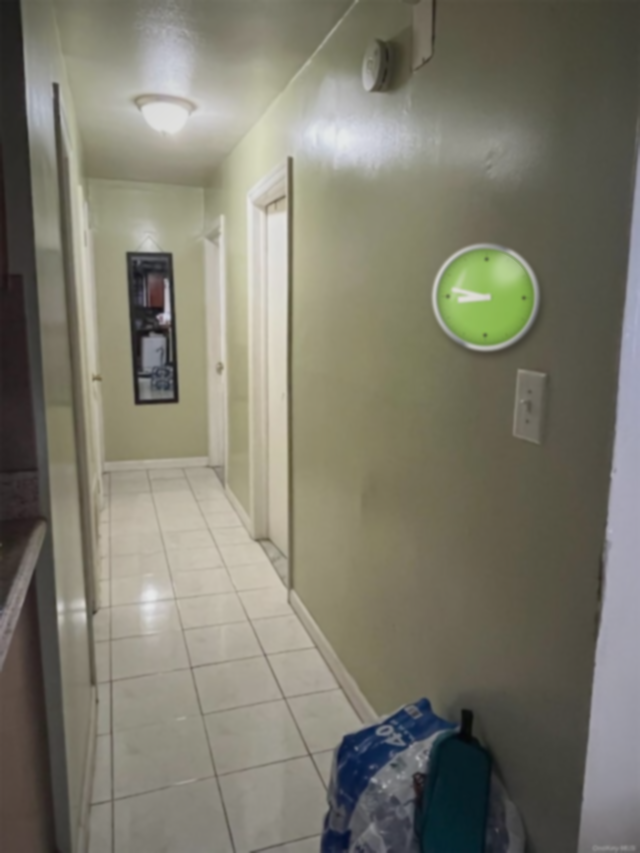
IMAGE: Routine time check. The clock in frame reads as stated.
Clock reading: 8:47
